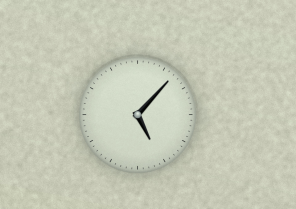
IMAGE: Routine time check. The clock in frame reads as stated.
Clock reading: 5:07
